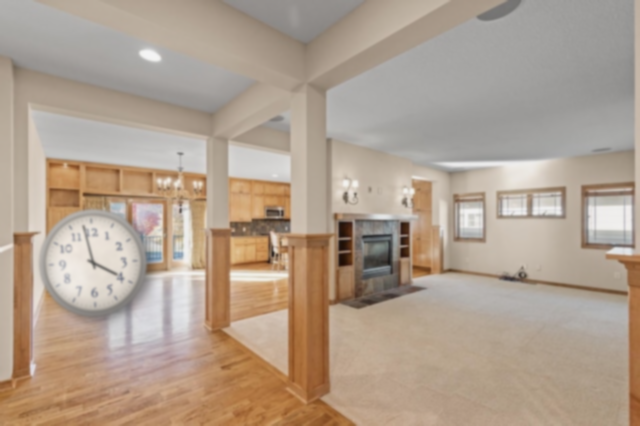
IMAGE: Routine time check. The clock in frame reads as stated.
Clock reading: 3:58
